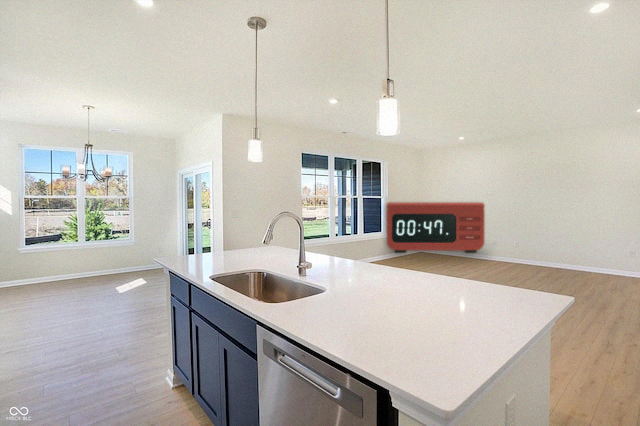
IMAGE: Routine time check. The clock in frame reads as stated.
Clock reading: 0:47
